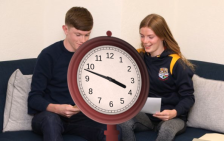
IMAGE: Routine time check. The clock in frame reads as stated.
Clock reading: 3:48
